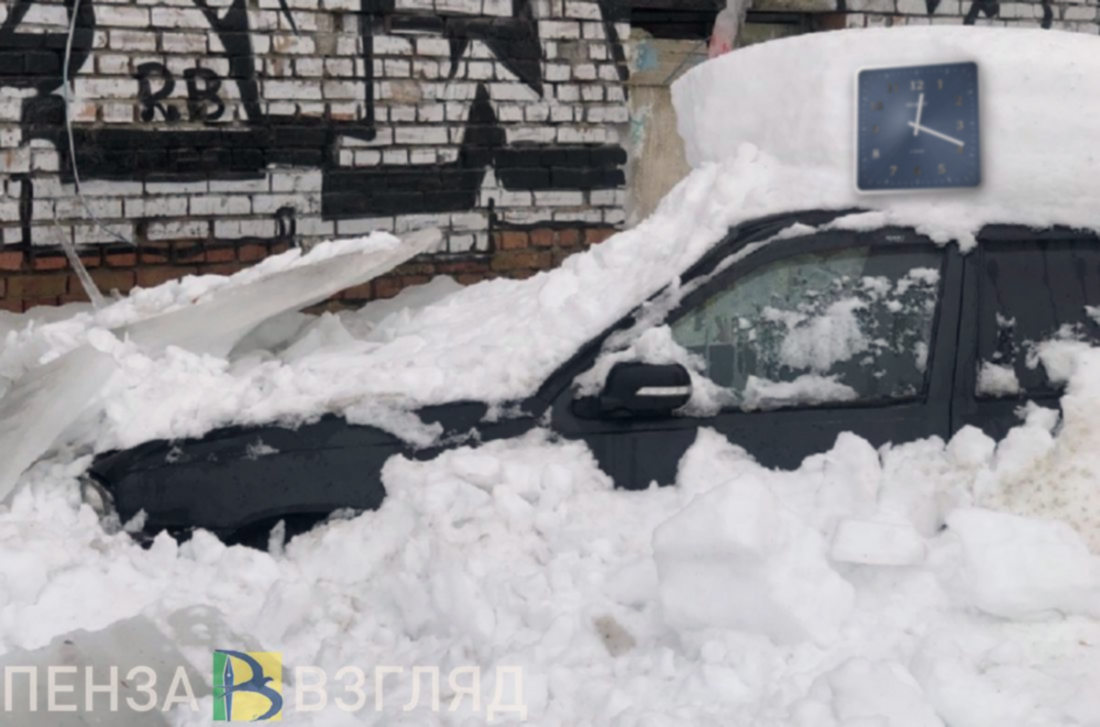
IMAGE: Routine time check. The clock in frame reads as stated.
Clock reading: 12:19
